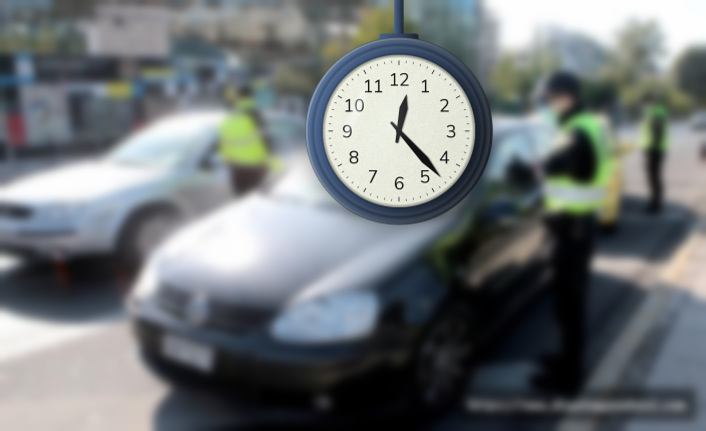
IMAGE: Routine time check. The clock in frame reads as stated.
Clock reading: 12:23
